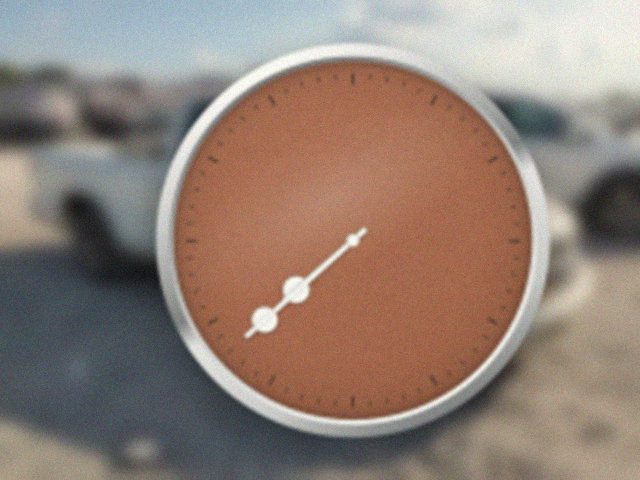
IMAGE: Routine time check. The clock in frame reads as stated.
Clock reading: 7:38
